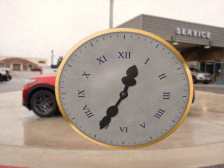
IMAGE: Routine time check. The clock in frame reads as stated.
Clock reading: 12:35
